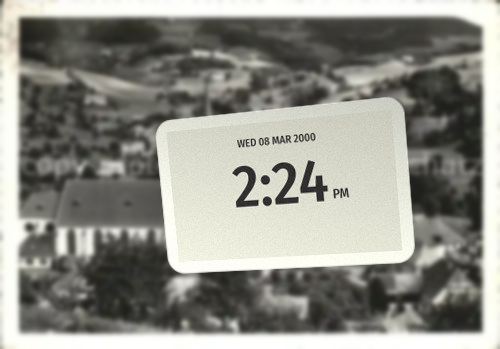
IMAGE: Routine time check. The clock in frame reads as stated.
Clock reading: 2:24
